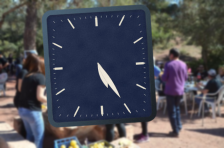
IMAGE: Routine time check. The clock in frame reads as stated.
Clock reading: 5:25
